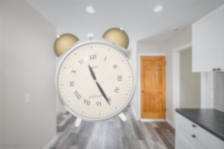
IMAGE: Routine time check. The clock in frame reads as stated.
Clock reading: 11:26
